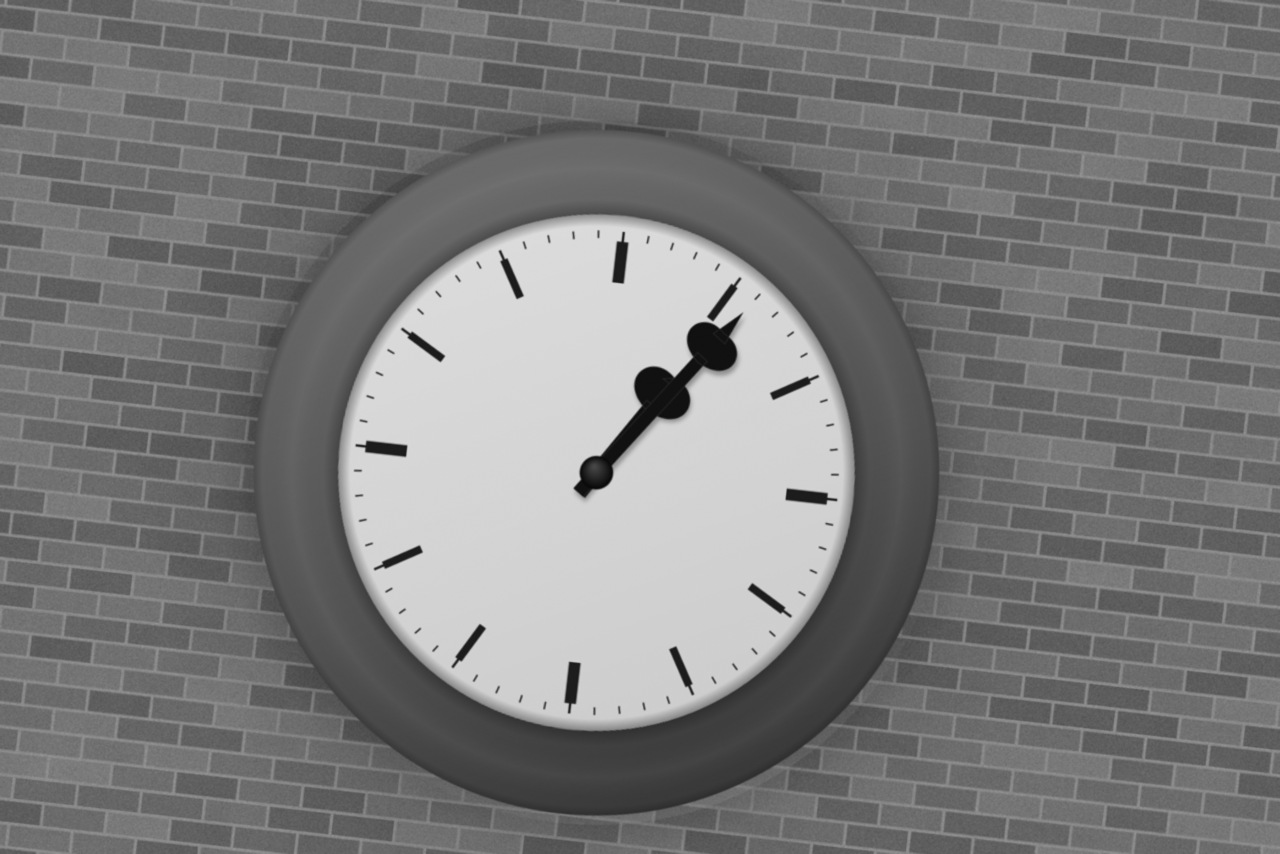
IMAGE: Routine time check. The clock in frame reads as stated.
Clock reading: 1:06
